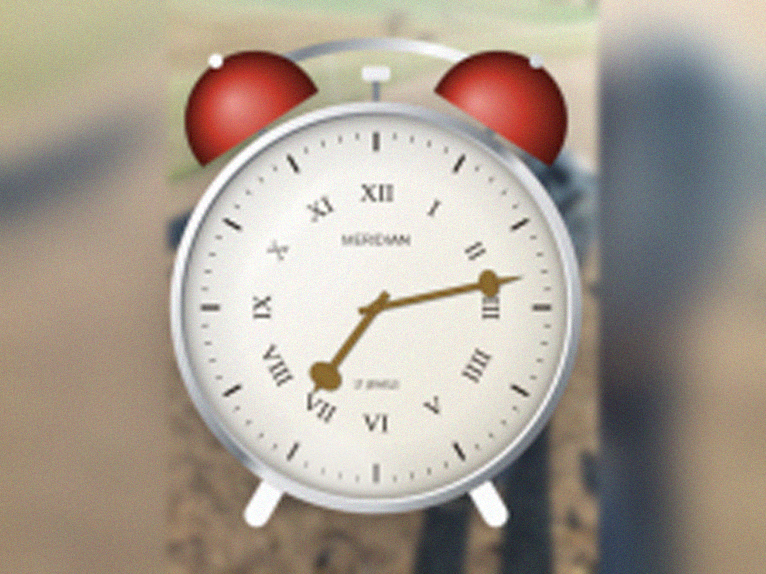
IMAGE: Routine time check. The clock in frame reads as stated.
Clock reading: 7:13
